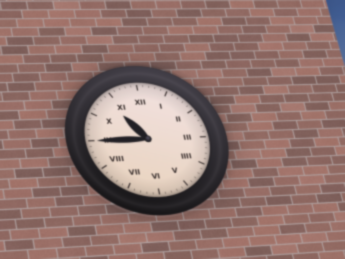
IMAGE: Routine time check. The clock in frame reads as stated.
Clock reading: 10:45
